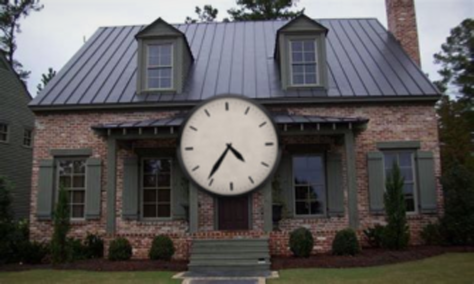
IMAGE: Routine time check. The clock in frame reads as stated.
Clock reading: 4:36
